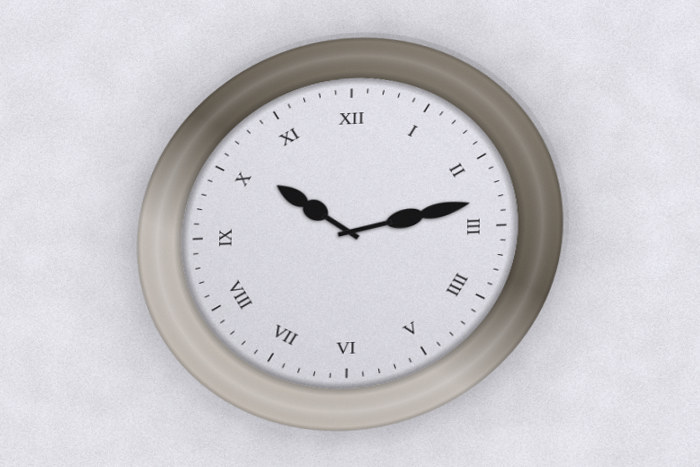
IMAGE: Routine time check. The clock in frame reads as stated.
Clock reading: 10:13
